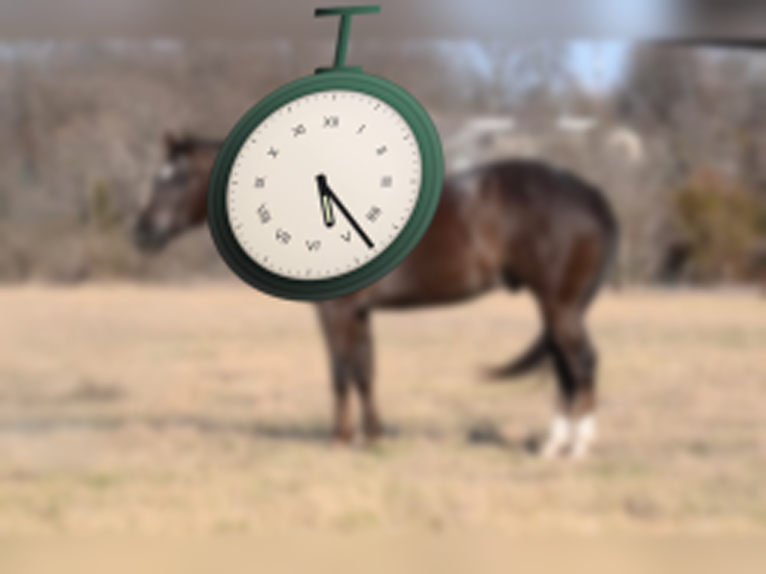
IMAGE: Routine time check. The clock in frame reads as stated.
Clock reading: 5:23
